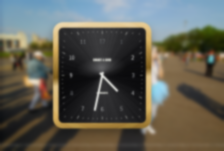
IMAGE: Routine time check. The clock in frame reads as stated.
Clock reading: 4:32
